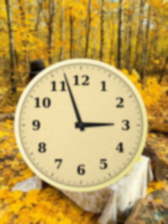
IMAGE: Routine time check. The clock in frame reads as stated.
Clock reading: 2:57
